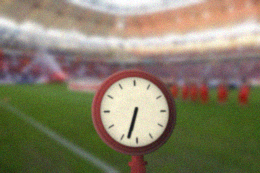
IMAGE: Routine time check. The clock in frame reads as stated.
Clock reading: 6:33
